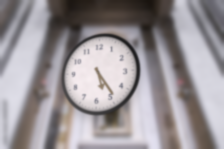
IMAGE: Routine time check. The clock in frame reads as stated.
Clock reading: 5:24
